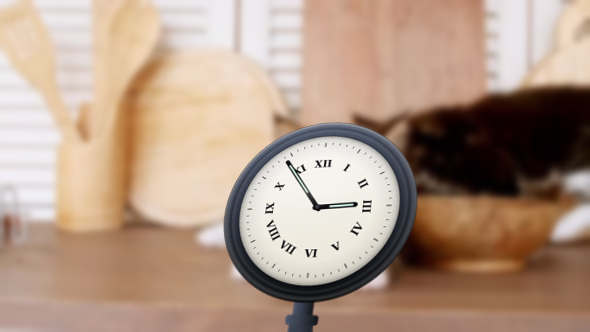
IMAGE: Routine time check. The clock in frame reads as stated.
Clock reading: 2:54
